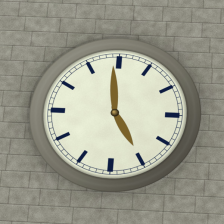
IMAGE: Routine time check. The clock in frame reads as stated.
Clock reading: 4:59
